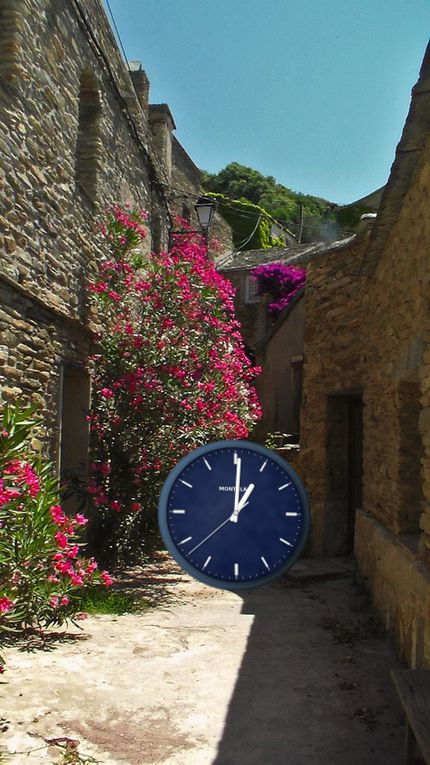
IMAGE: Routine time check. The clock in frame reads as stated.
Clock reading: 1:00:38
